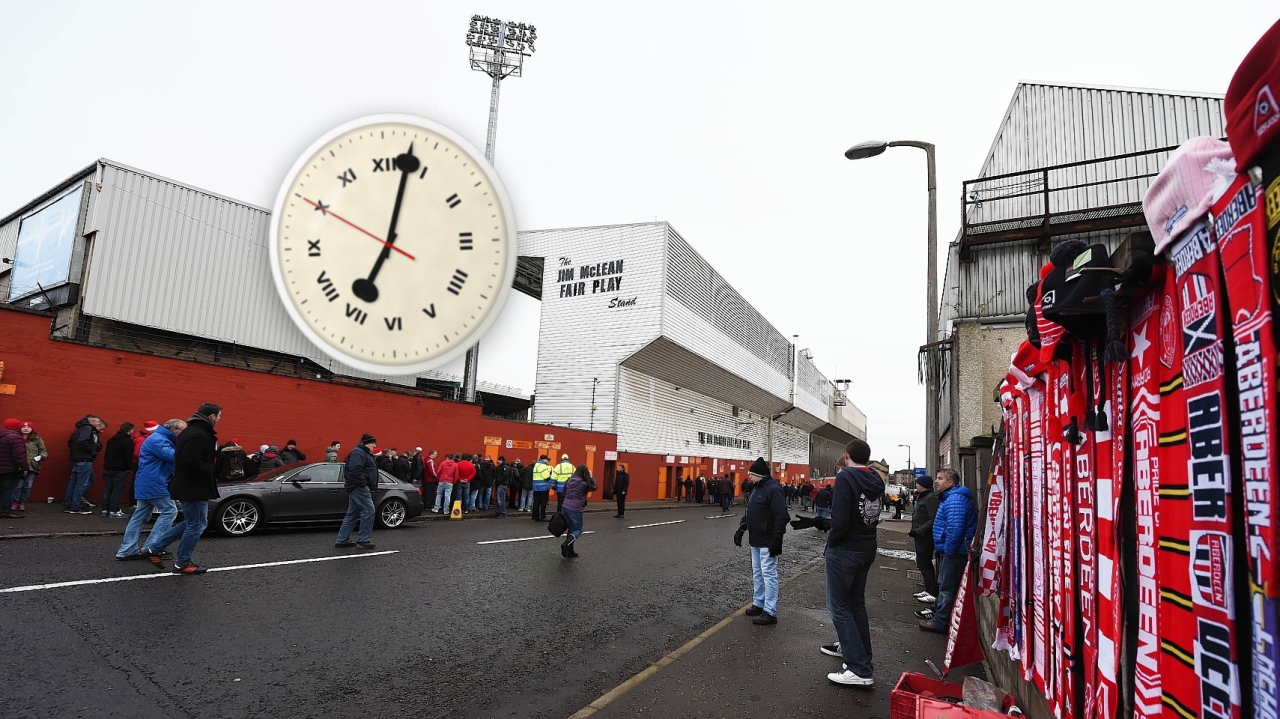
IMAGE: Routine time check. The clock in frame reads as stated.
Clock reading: 7:02:50
